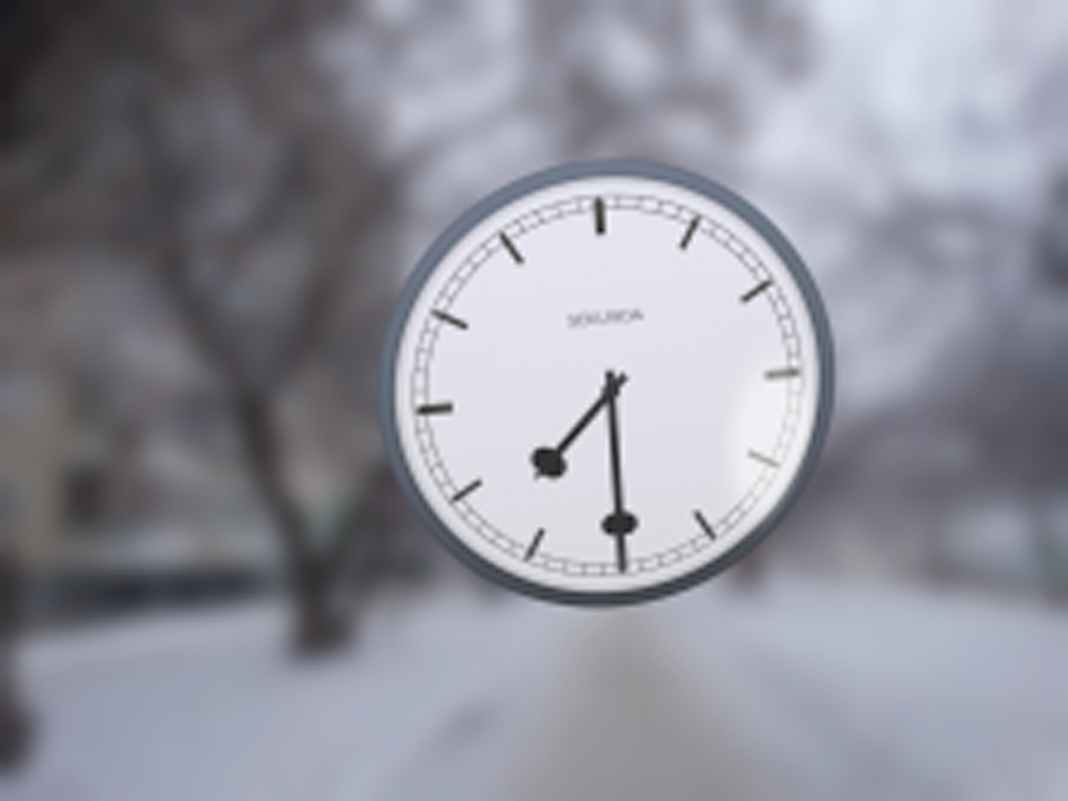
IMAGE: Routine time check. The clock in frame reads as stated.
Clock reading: 7:30
